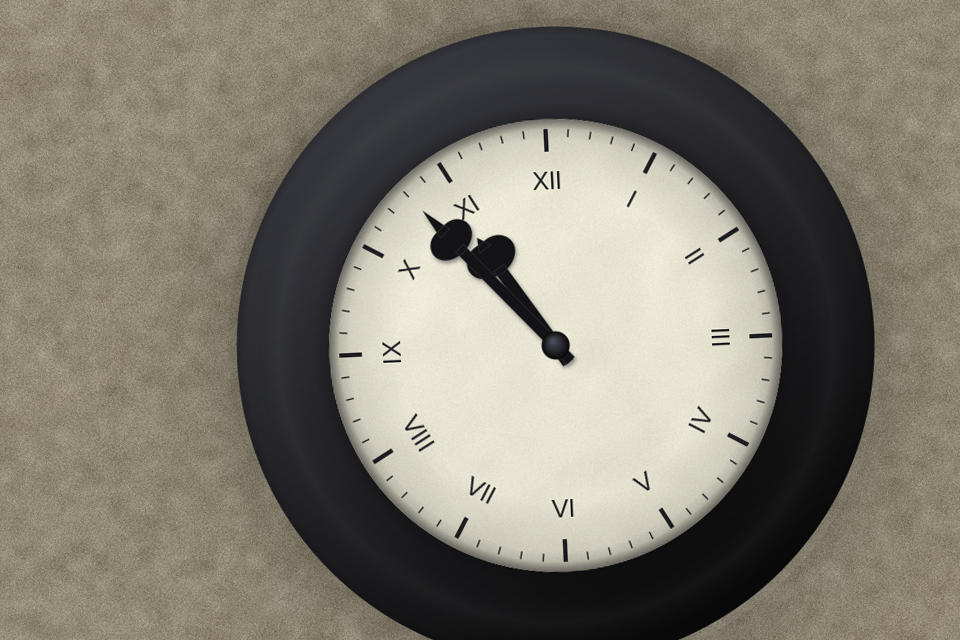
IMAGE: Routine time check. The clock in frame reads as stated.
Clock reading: 10:53
